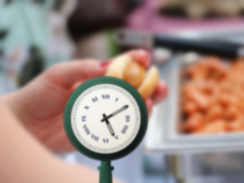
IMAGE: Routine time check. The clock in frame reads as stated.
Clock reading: 5:10
